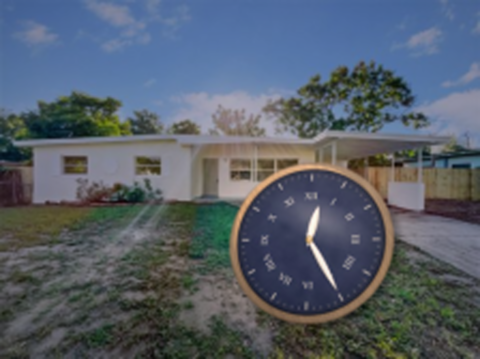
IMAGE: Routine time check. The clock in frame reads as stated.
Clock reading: 12:25
